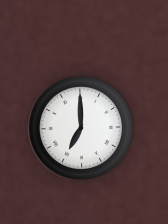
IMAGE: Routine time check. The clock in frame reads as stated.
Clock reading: 7:00
